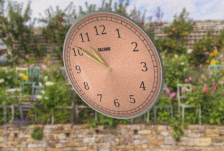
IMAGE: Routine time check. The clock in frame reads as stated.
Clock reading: 10:51
